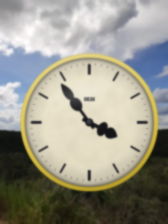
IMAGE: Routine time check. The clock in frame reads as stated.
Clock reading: 3:54
